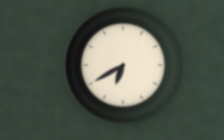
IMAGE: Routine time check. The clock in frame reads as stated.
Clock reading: 6:40
